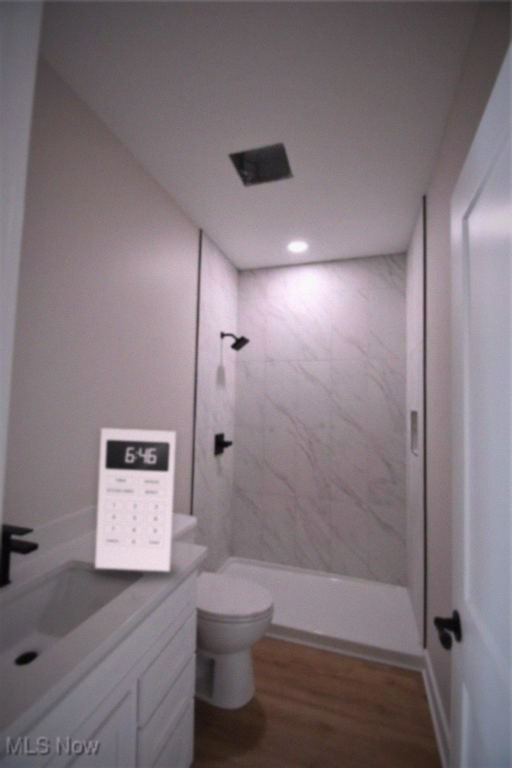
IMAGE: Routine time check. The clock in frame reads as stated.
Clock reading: 6:46
